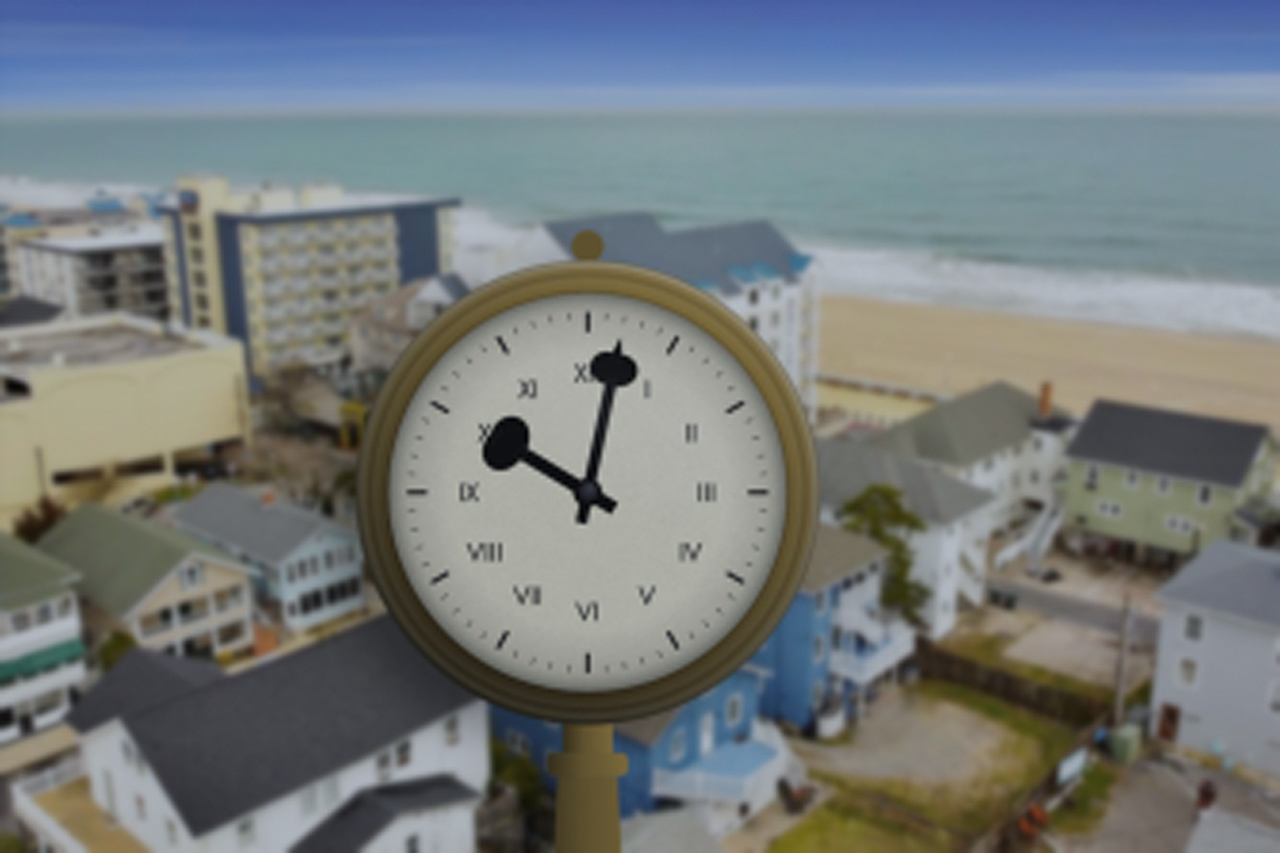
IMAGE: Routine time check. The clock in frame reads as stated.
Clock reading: 10:02
